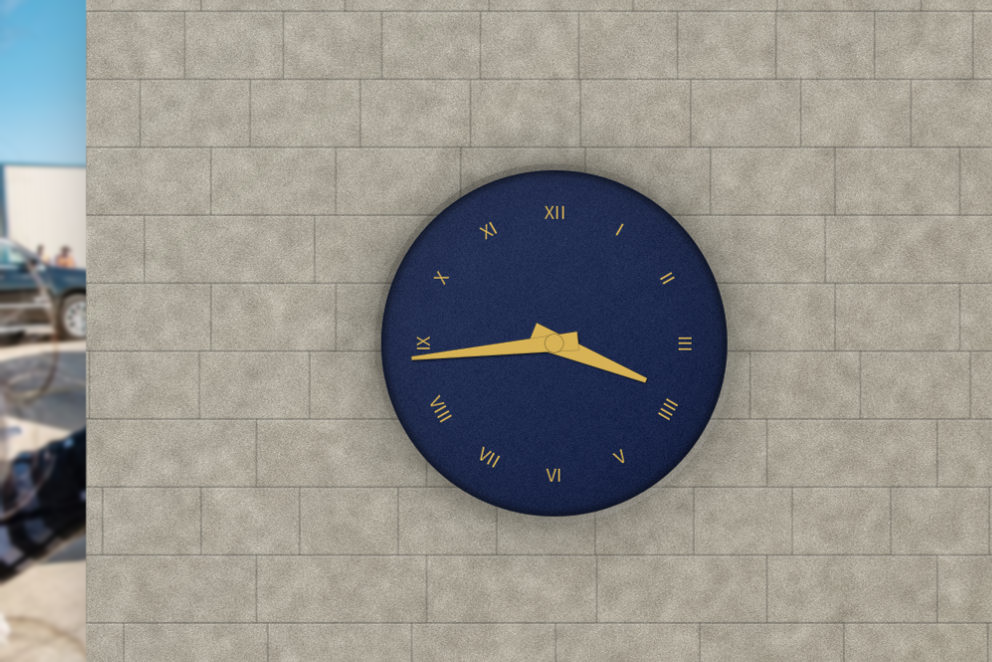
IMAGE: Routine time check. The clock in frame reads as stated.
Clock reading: 3:44
